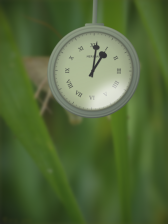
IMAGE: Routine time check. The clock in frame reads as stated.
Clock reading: 1:01
